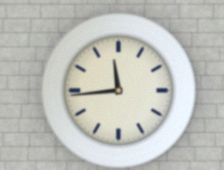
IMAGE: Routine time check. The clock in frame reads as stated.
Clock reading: 11:44
